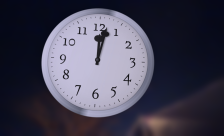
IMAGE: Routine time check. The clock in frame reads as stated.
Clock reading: 12:02
